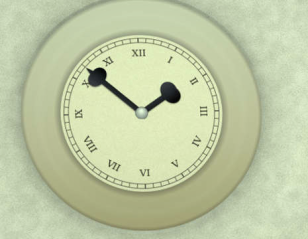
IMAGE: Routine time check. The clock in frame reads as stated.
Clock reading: 1:52
